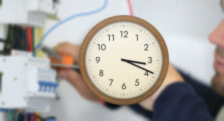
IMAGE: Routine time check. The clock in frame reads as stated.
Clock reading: 3:19
